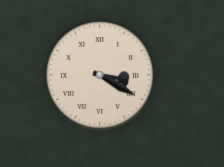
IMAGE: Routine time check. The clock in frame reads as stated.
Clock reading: 3:20
